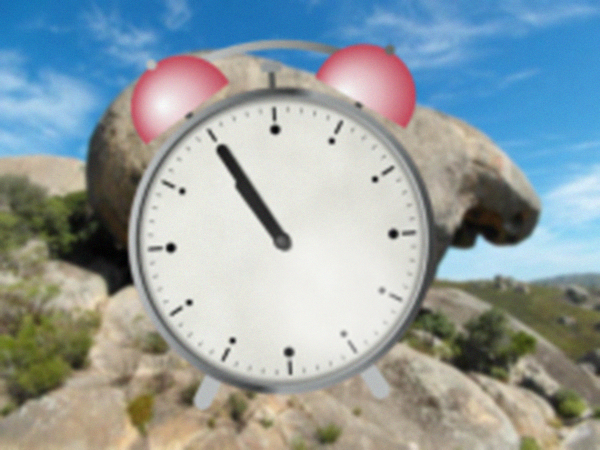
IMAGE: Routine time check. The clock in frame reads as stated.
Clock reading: 10:55
